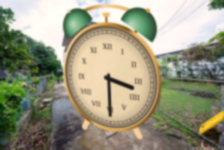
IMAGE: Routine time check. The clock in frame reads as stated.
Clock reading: 3:30
